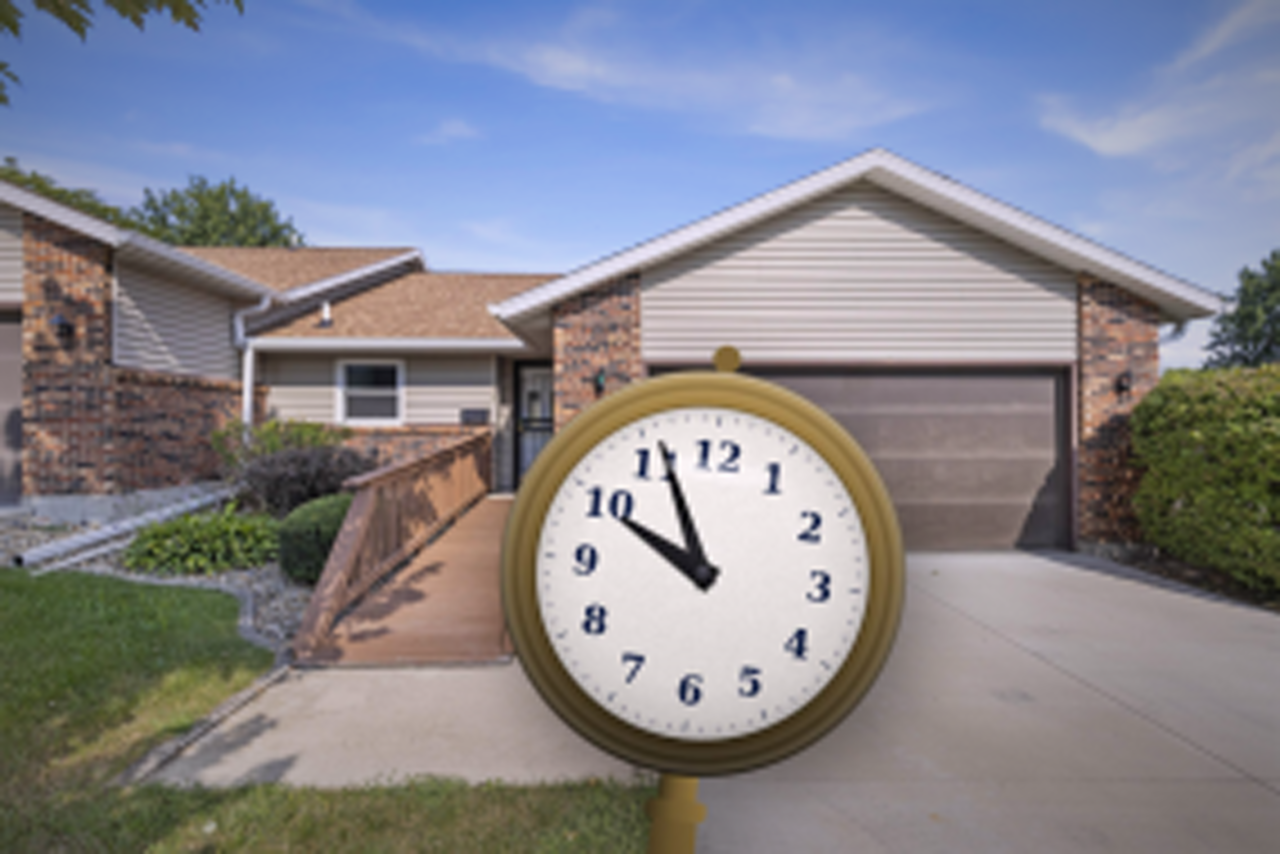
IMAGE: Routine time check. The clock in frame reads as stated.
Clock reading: 9:56
